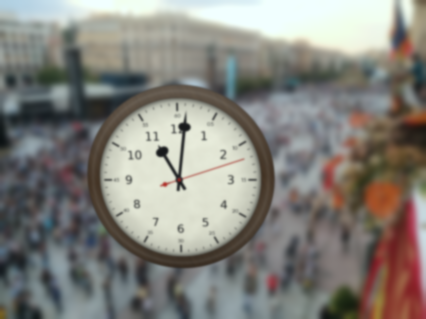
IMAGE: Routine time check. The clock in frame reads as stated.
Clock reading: 11:01:12
